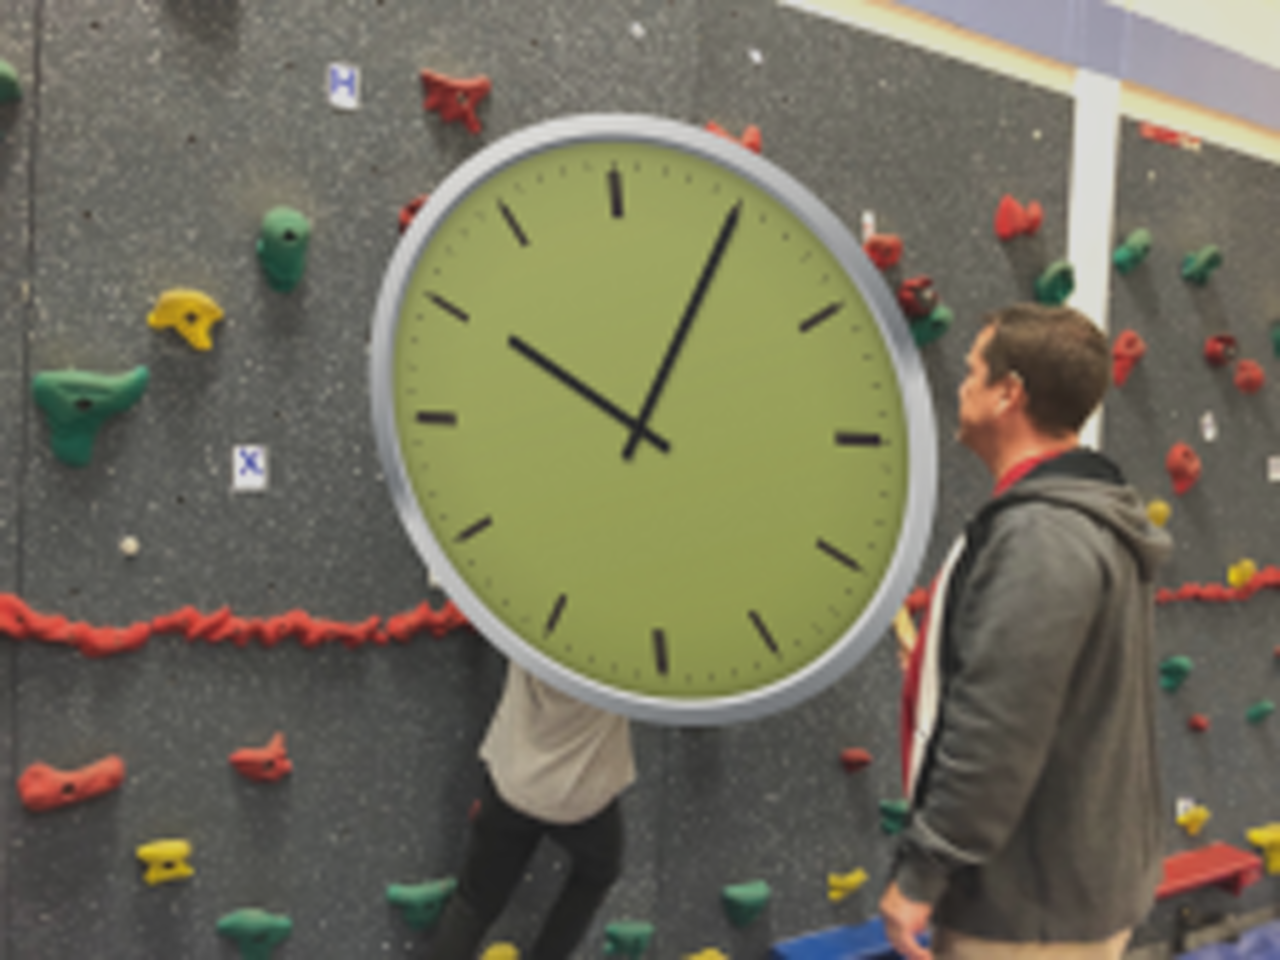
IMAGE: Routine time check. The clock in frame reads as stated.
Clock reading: 10:05
